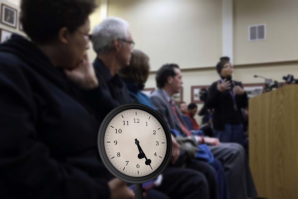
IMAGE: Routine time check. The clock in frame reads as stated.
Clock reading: 5:25
